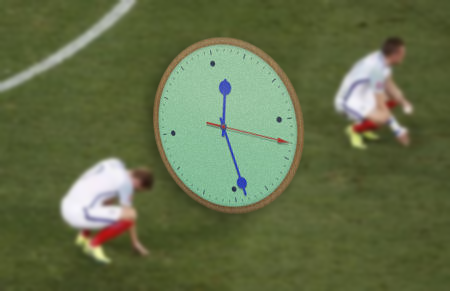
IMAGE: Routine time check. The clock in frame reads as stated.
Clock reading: 12:28:18
